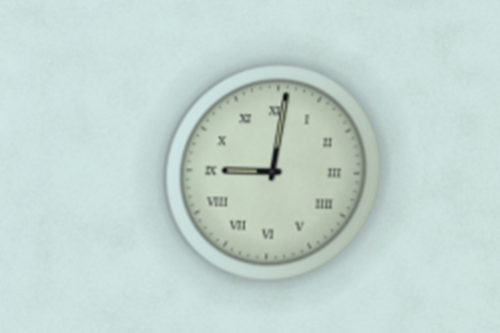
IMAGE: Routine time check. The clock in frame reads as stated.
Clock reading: 9:01
